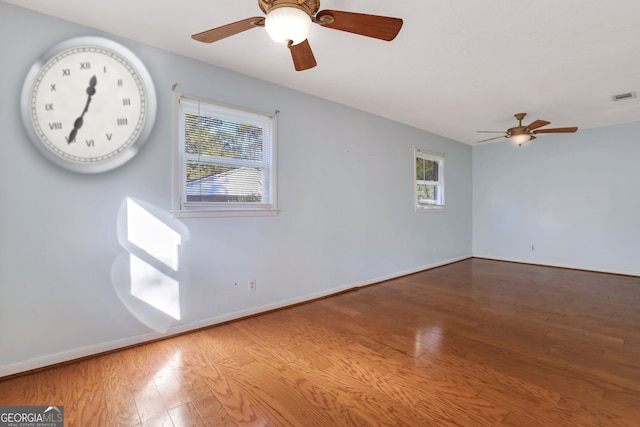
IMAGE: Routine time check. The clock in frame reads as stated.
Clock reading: 12:35
